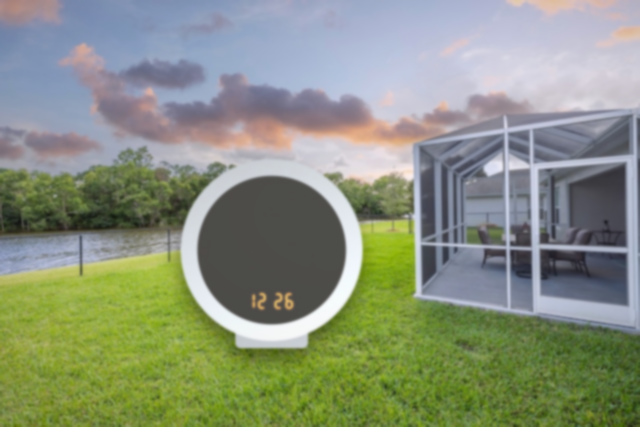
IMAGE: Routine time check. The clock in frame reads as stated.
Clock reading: 12:26
